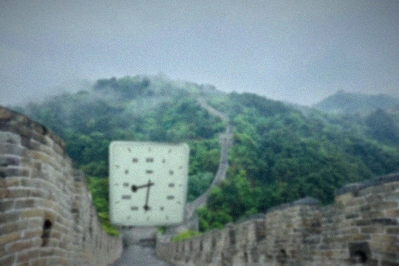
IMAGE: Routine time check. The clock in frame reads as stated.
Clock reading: 8:31
